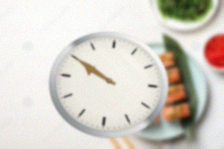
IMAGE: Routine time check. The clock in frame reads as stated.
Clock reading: 9:50
